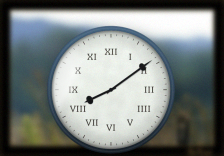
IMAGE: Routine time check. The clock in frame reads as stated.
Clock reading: 8:09
